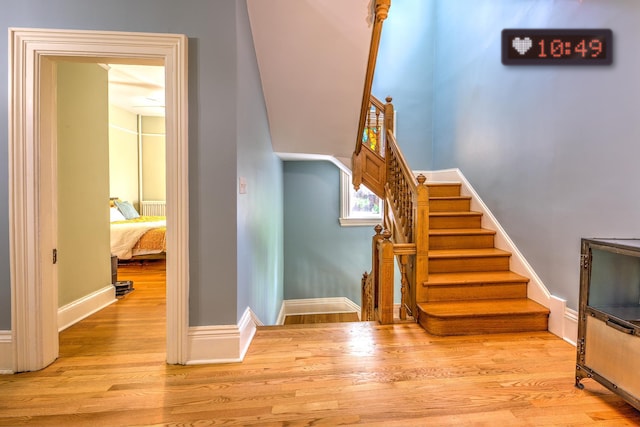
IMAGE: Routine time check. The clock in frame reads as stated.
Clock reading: 10:49
